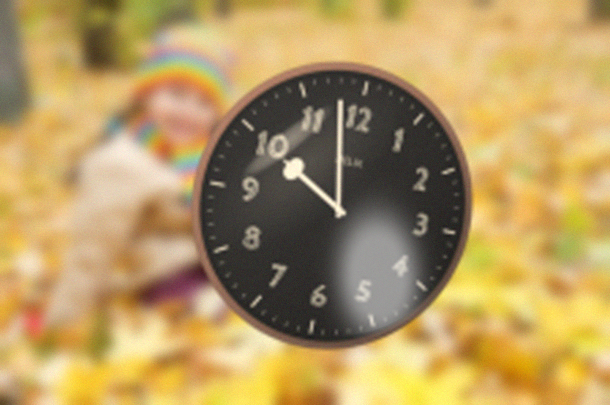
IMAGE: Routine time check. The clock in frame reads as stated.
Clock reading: 9:58
